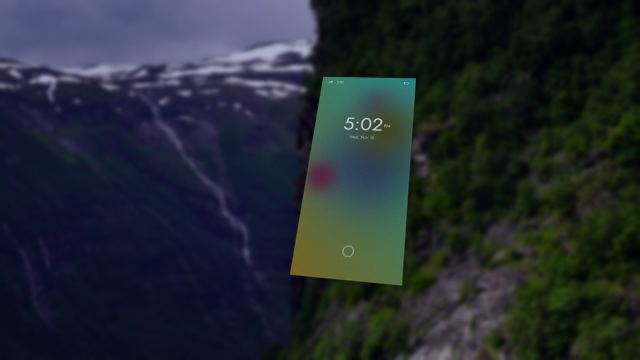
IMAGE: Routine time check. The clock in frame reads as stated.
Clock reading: 5:02
